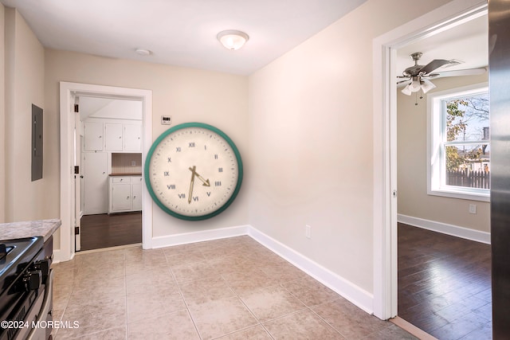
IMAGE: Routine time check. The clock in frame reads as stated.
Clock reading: 4:32
